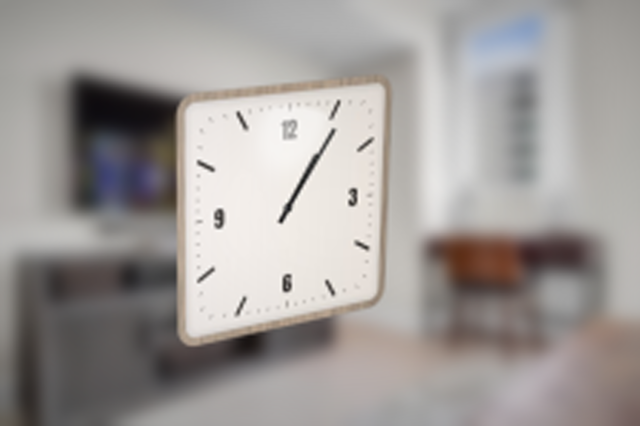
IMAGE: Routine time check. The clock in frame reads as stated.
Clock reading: 1:06
